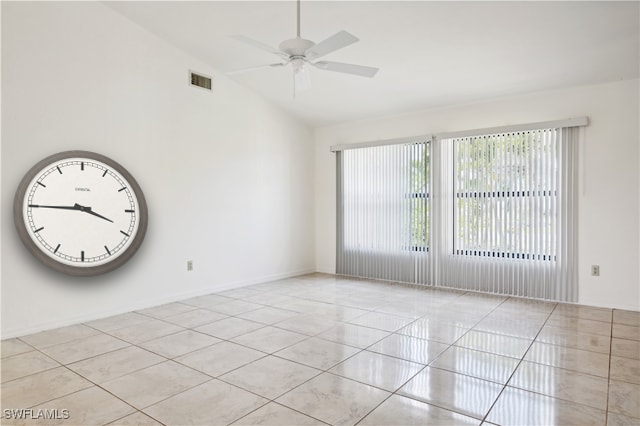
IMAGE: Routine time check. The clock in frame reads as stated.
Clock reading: 3:45
